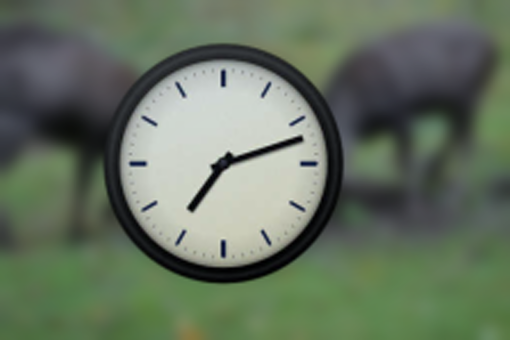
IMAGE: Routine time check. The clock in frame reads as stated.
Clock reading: 7:12
